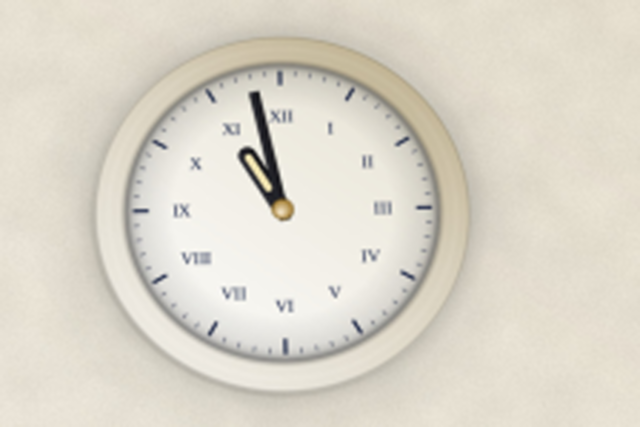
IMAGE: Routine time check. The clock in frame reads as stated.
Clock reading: 10:58
